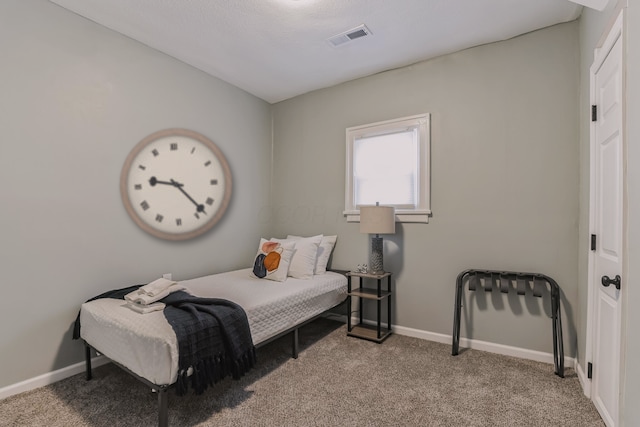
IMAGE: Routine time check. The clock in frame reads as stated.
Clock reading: 9:23
